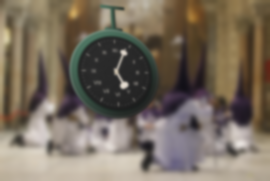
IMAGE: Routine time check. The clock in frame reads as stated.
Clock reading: 5:04
